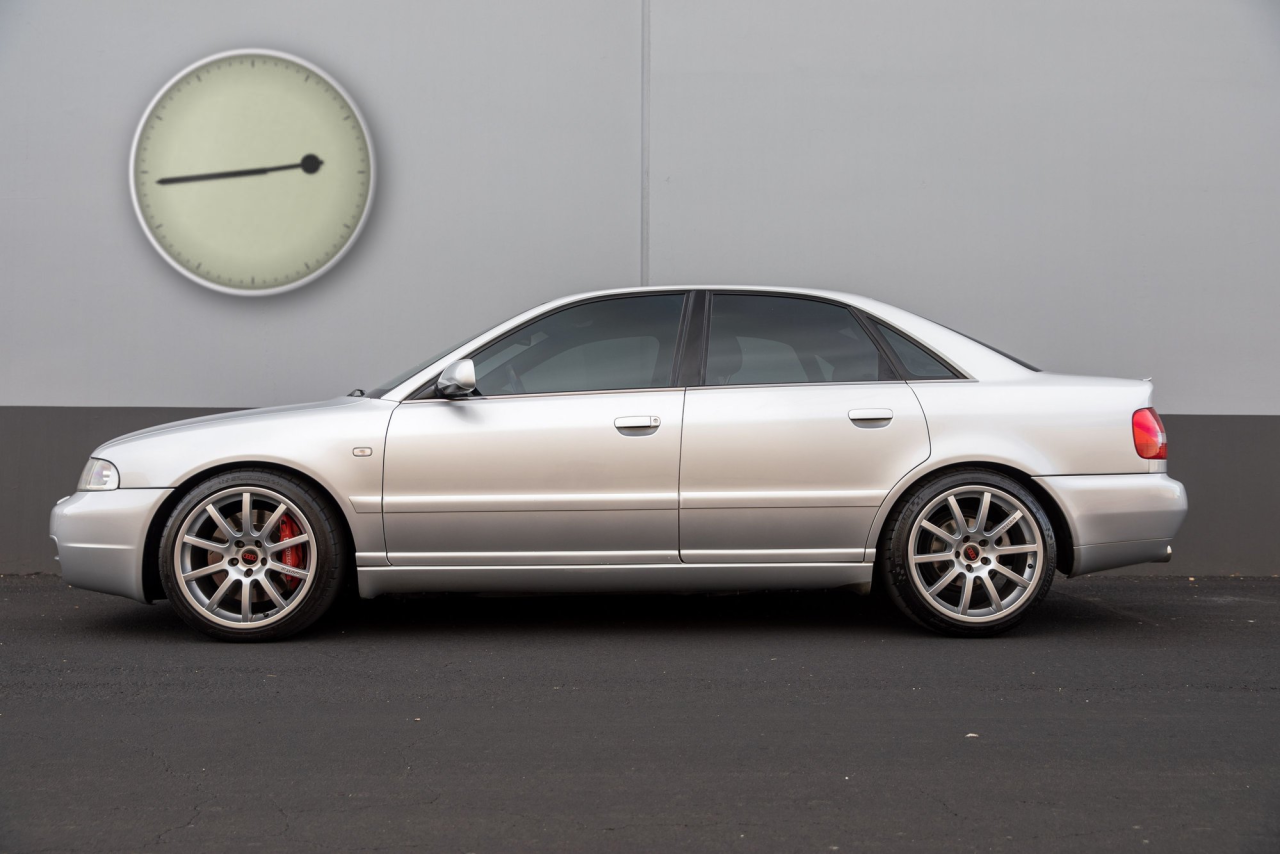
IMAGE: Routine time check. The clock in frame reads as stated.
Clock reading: 2:44
